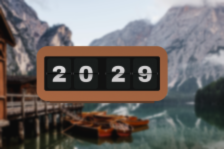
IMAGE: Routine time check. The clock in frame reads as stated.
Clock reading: 20:29
